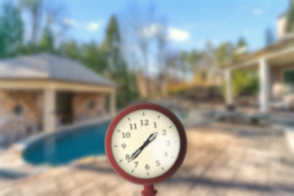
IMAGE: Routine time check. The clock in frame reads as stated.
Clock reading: 1:38
